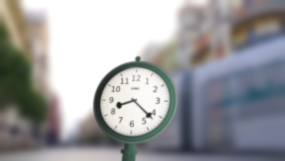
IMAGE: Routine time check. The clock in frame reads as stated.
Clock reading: 8:22
